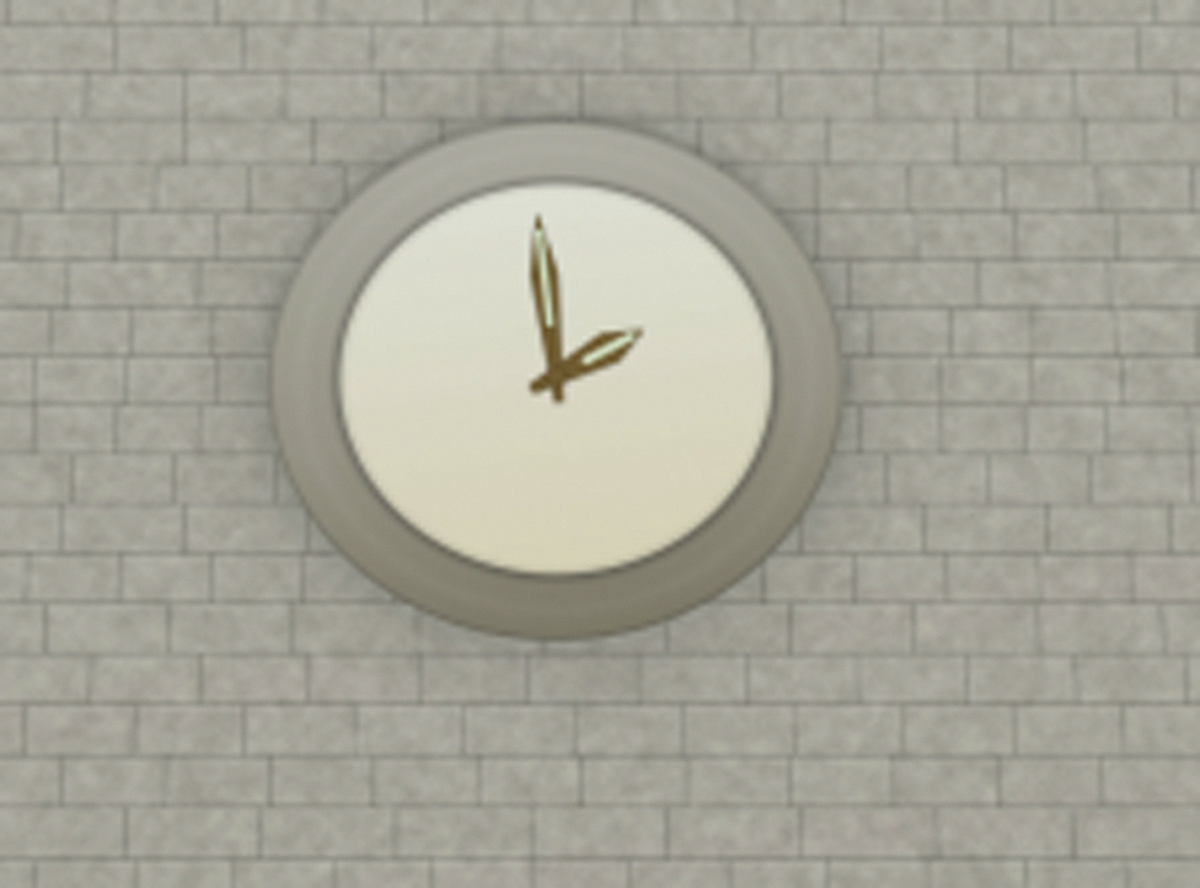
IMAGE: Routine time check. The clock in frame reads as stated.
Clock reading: 1:59
